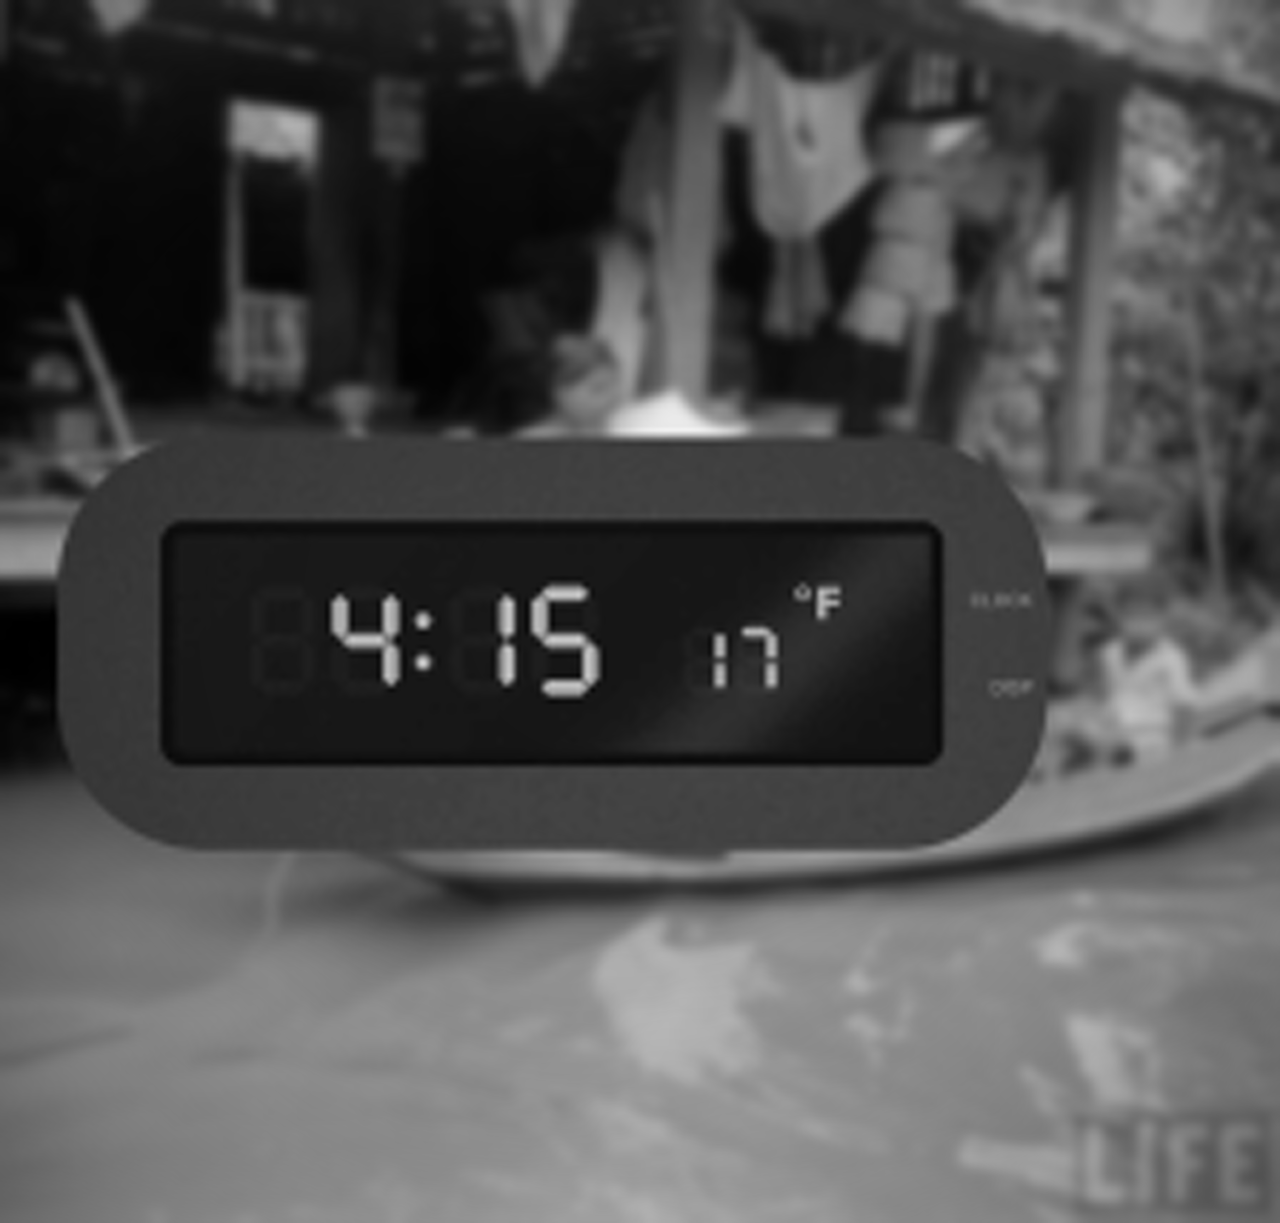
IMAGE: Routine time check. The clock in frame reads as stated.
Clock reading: 4:15
